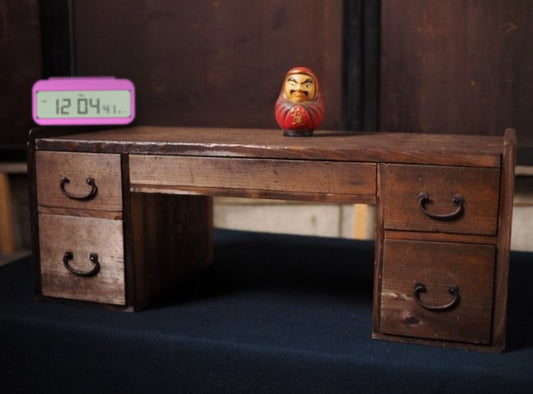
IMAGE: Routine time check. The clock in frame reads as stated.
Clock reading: 12:04
